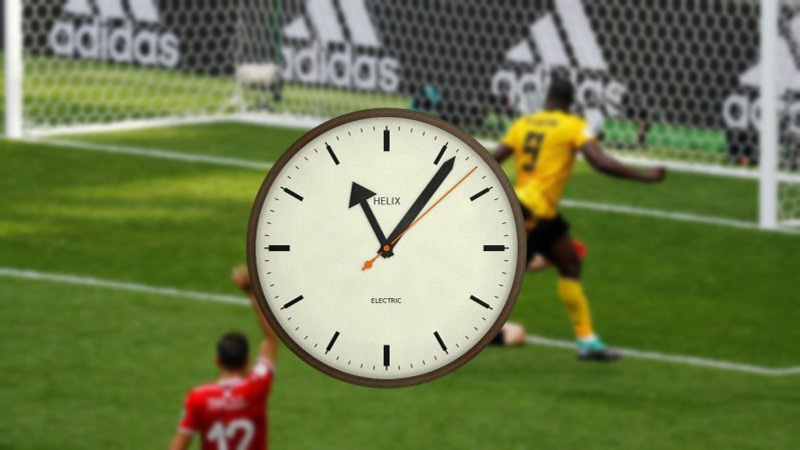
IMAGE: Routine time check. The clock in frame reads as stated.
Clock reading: 11:06:08
